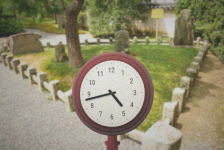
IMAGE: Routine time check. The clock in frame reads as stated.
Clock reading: 4:43
